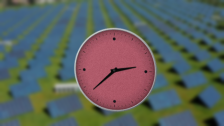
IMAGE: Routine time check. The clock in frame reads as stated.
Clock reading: 2:38
